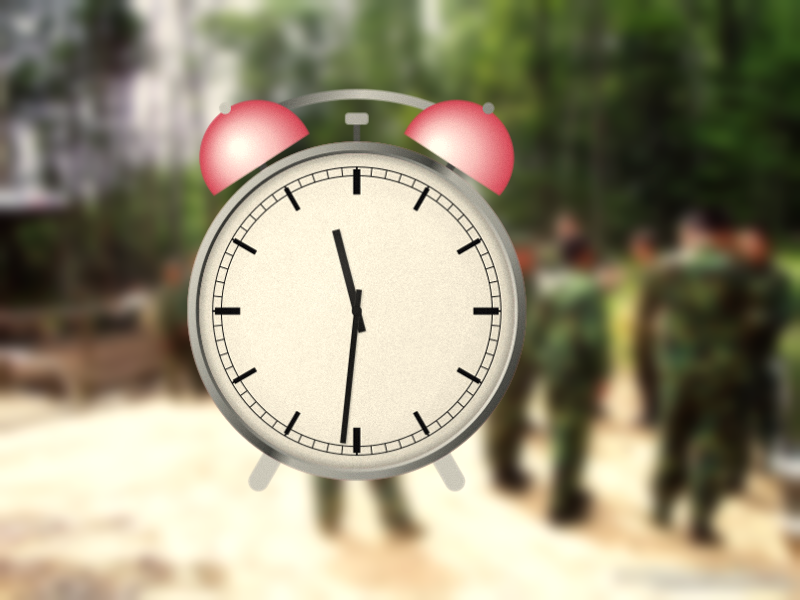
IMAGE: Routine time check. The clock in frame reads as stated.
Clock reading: 11:31
